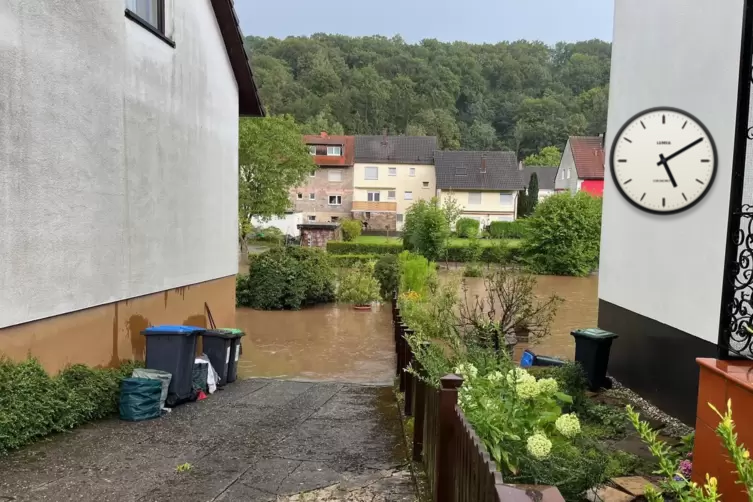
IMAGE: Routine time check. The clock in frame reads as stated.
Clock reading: 5:10
